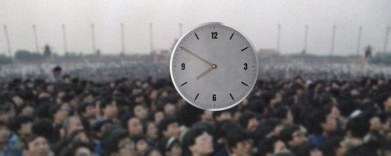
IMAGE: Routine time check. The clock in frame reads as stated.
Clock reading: 7:50
